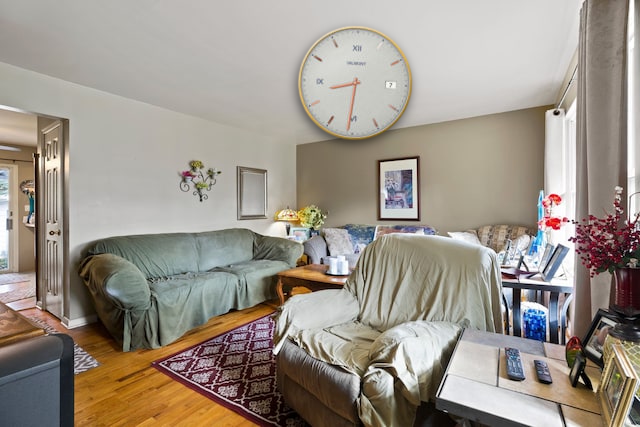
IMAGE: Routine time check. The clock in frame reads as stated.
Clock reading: 8:31
